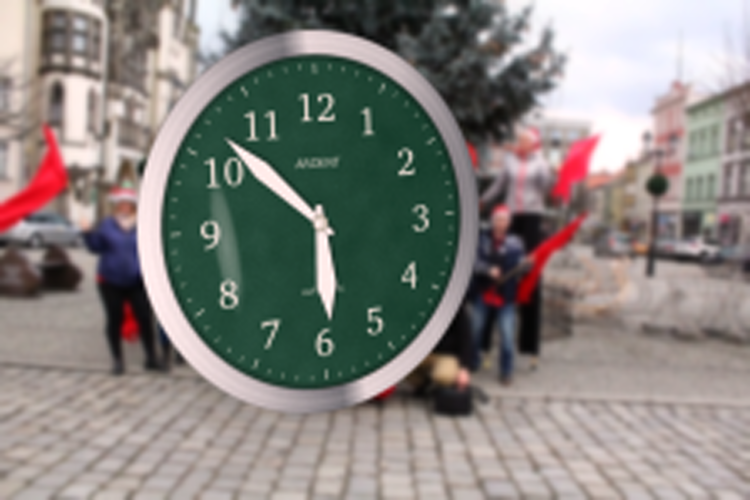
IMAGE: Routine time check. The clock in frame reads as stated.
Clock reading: 5:52
